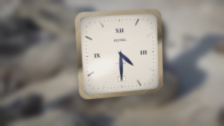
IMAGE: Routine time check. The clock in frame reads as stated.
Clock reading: 4:30
